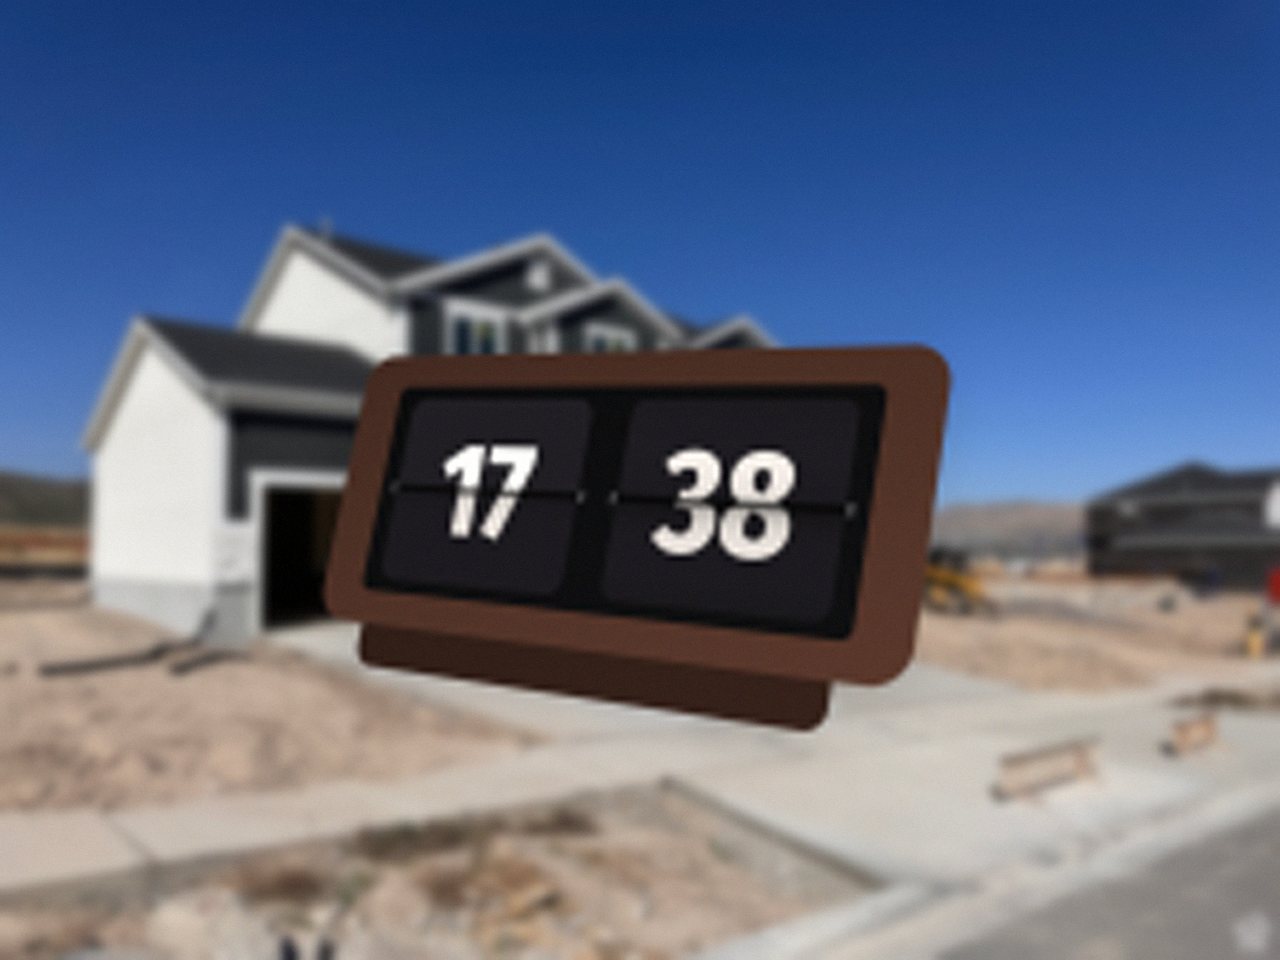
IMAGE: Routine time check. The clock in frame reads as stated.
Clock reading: 17:38
